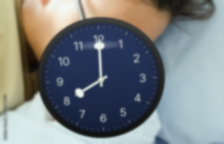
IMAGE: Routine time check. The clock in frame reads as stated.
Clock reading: 8:00
